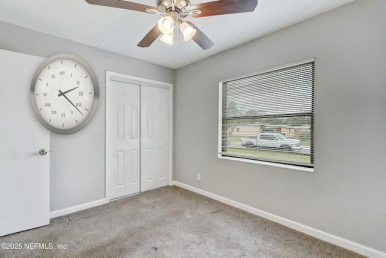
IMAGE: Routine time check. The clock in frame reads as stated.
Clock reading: 2:22
